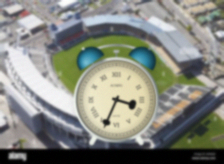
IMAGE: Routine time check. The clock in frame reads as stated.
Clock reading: 3:34
